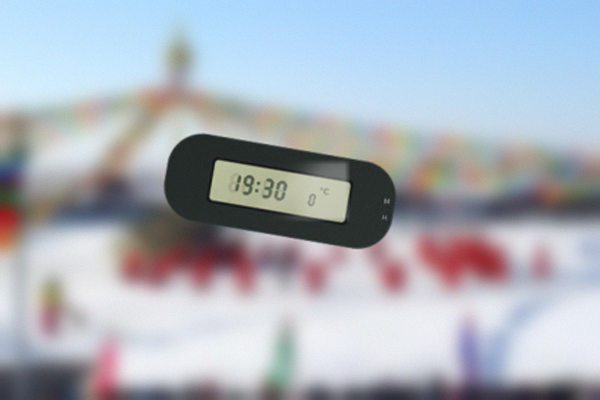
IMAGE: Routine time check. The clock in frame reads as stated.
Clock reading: 19:30
